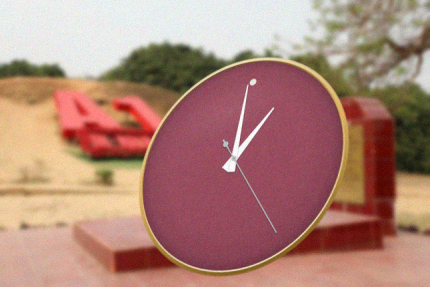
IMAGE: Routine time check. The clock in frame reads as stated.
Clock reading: 12:59:23
